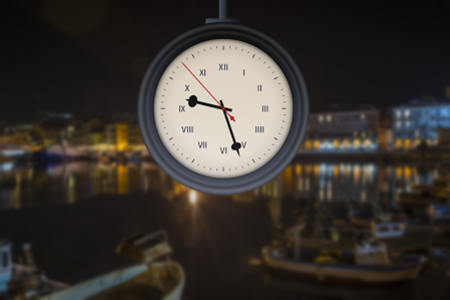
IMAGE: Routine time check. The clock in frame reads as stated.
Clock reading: 9:26:53
